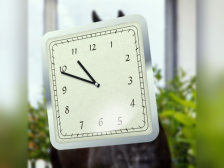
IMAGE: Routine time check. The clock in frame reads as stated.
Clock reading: 10:49
